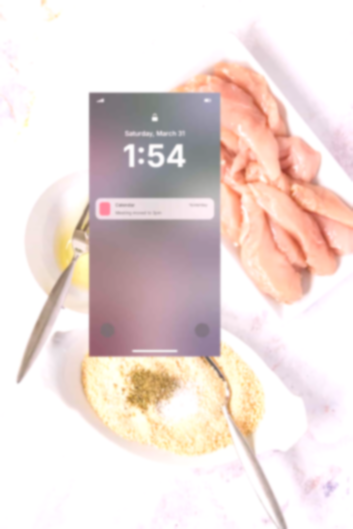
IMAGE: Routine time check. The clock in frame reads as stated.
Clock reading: 1:54
